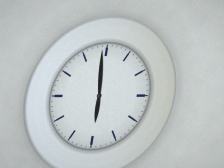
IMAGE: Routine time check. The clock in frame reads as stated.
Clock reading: 5:59
